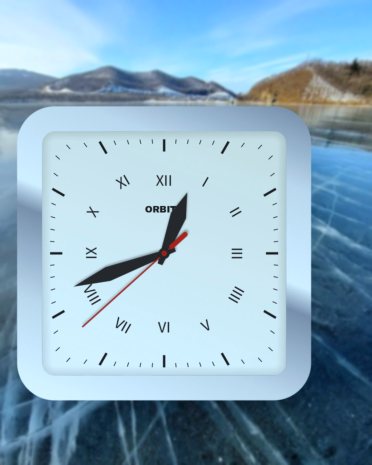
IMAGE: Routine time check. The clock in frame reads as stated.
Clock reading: 12:41:38
